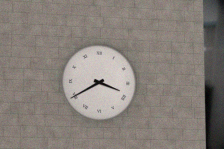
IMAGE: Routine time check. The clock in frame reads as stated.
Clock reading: 3:40
